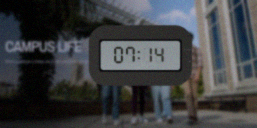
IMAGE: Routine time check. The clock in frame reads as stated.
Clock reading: 7:14
